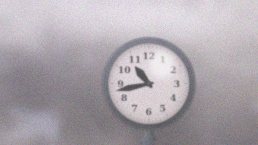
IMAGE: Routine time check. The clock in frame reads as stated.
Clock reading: 10:43
